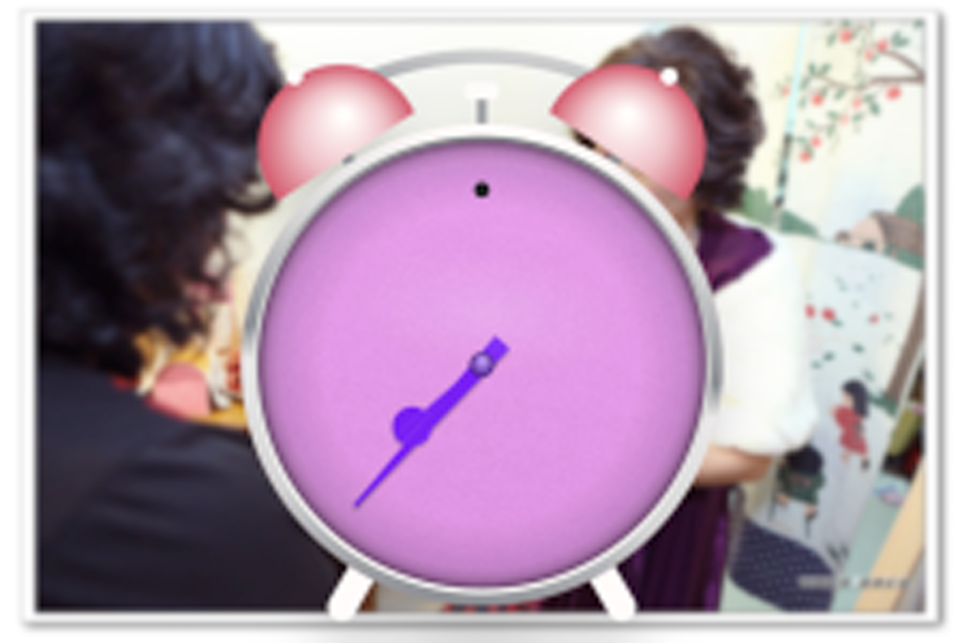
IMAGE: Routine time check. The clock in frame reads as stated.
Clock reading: 7:37
